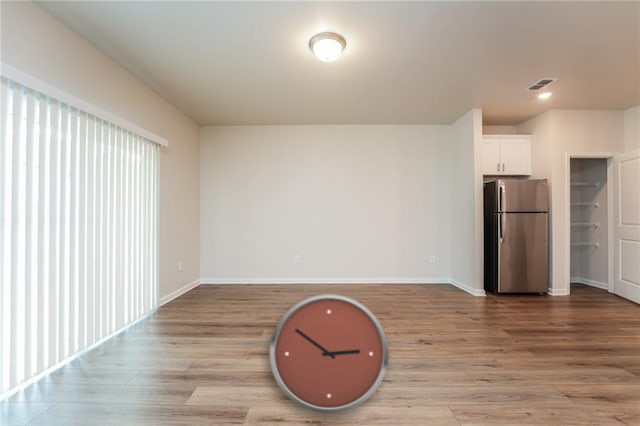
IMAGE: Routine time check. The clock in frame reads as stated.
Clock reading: 2:51
